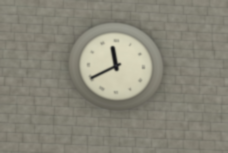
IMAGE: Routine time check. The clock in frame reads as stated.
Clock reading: 11:40
